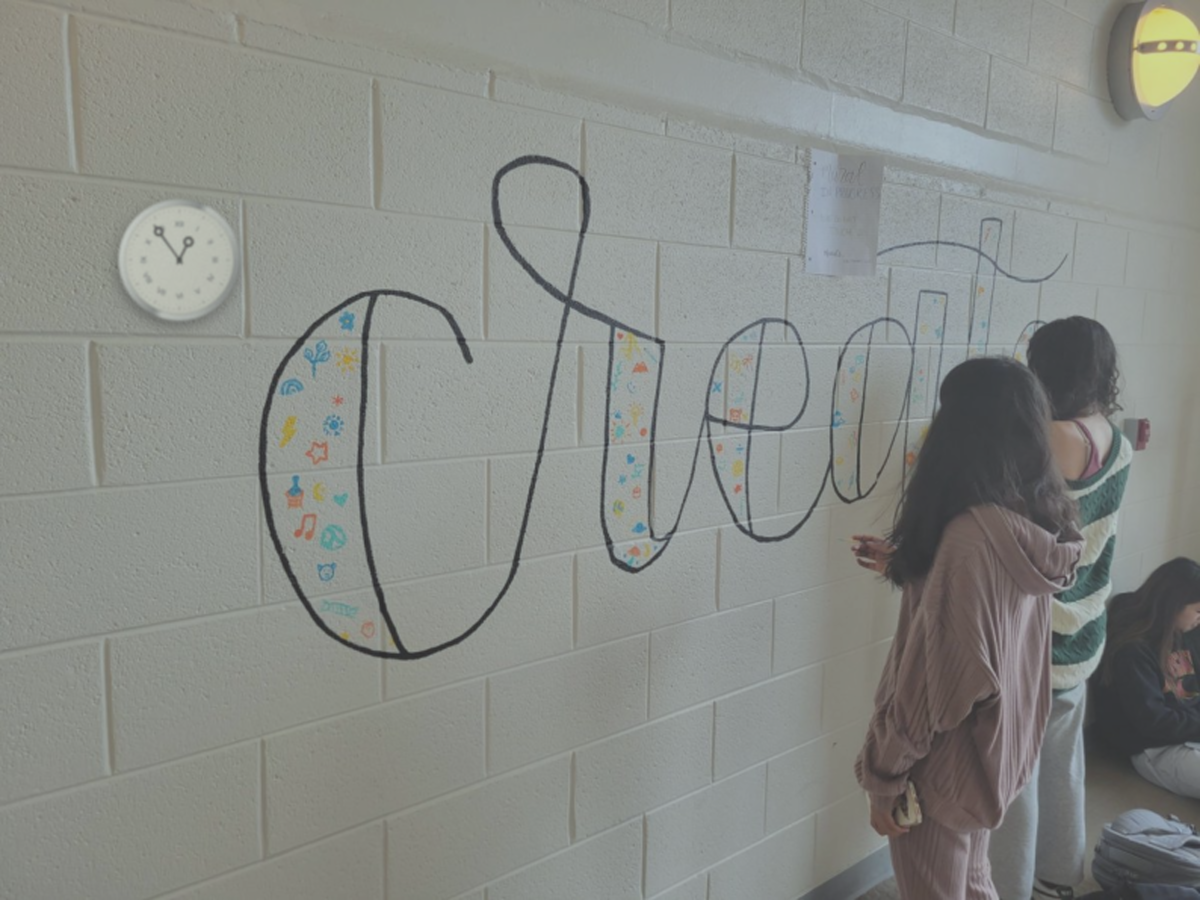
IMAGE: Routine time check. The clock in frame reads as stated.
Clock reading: 12:54
